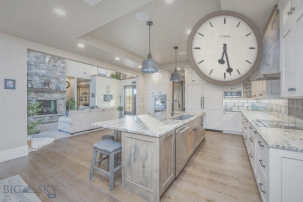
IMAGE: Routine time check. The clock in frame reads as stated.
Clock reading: 6:28
